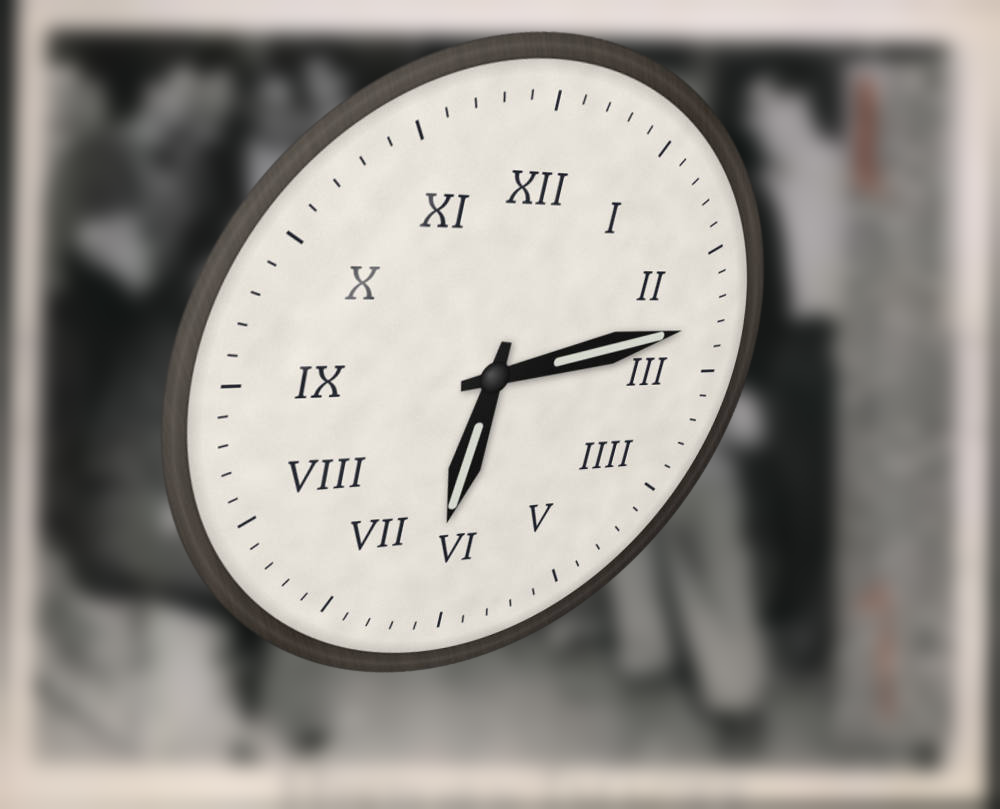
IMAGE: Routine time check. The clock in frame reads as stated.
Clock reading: 6:13
